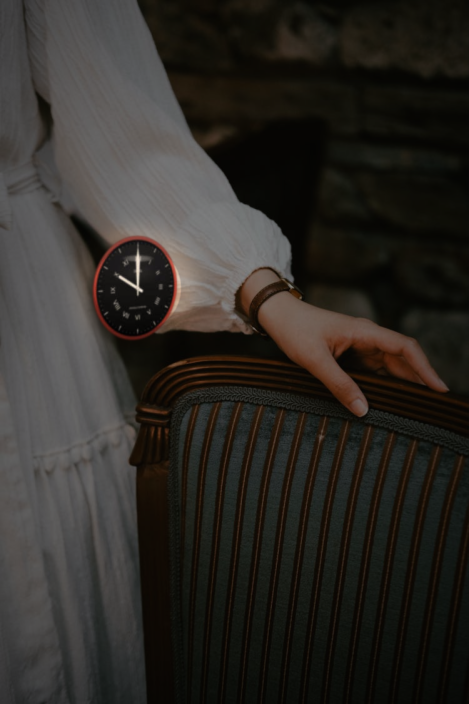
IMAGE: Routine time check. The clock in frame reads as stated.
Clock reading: 10:00
